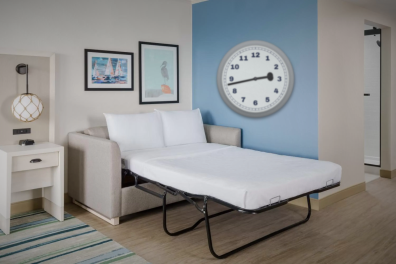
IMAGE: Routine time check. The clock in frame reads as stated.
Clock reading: 2:43
